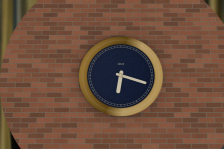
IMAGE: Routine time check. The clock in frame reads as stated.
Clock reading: 6:18
